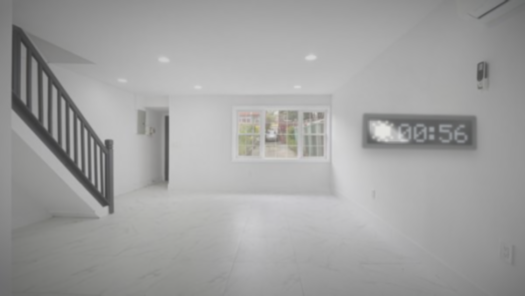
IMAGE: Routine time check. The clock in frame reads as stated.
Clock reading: 0:56
